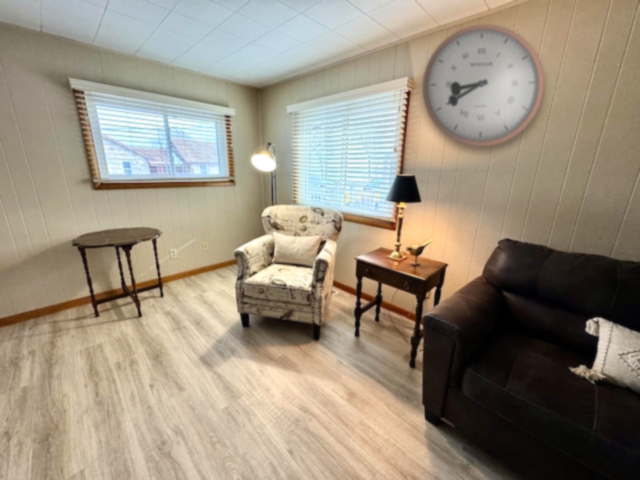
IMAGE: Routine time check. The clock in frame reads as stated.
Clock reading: 8:40
